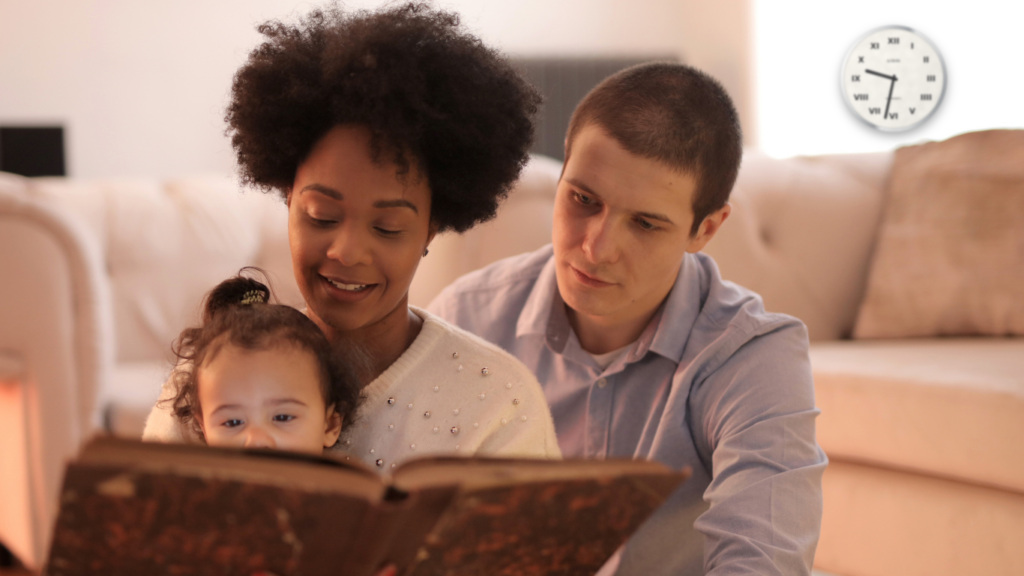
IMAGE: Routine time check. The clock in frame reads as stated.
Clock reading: 9:32
